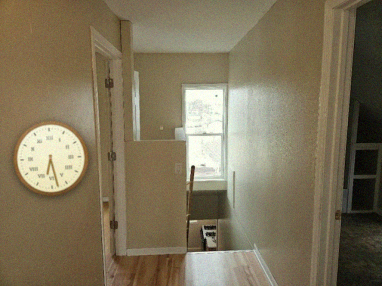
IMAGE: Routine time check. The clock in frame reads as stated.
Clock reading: 6:28
